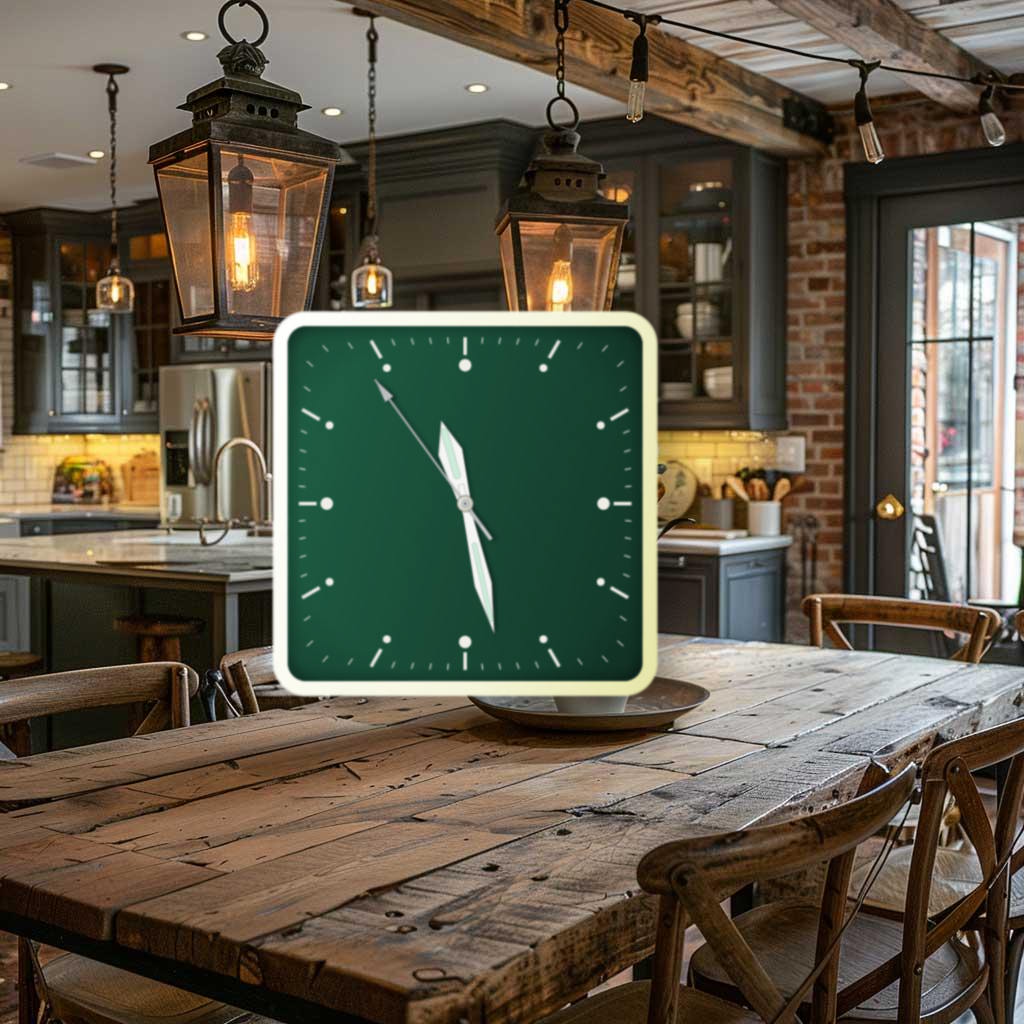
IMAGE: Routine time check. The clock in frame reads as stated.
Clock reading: 11:27:54
